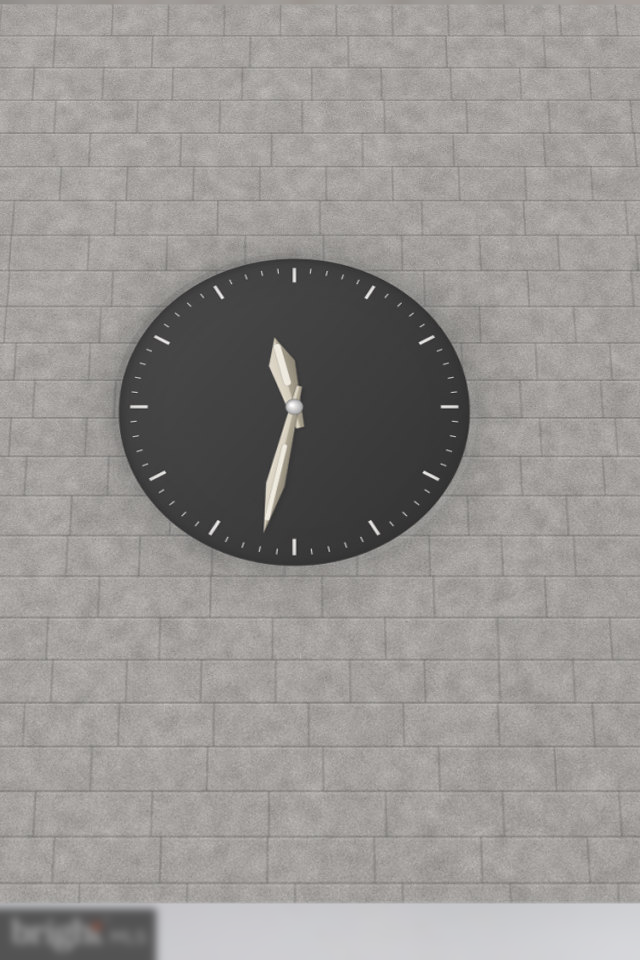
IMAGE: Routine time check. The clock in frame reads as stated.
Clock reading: 11:32
